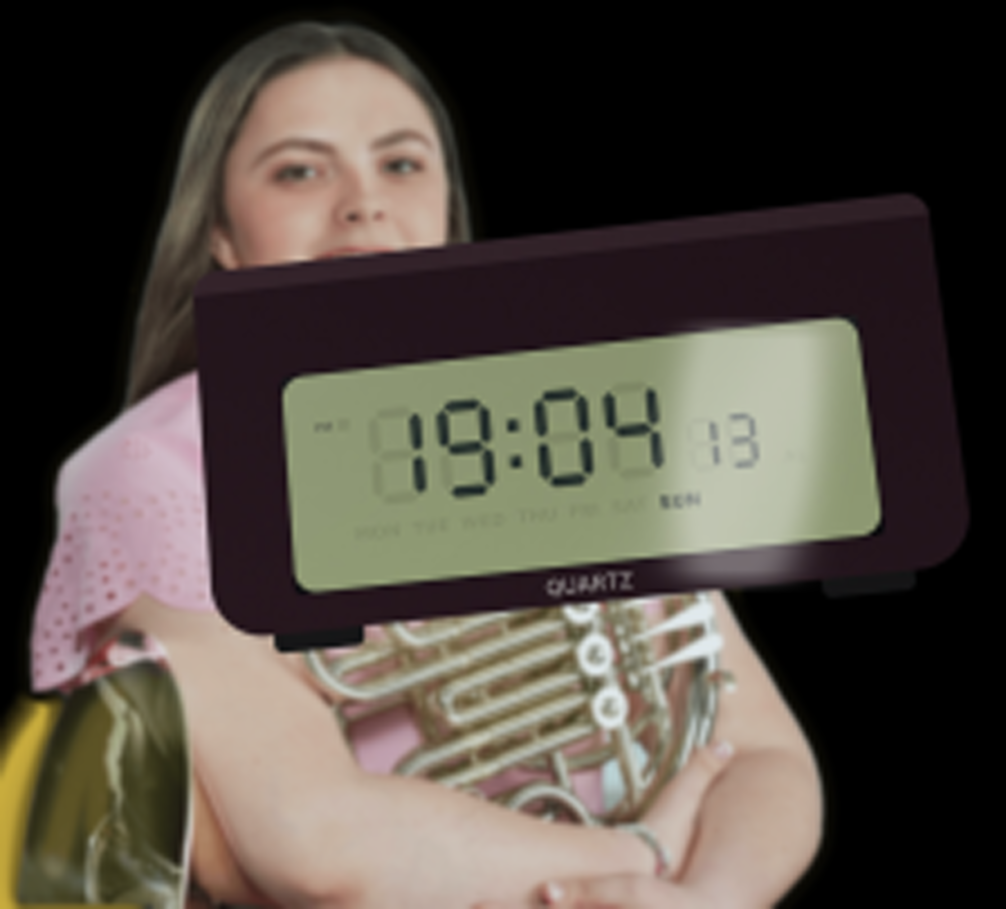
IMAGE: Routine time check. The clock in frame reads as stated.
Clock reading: 19:04:13
